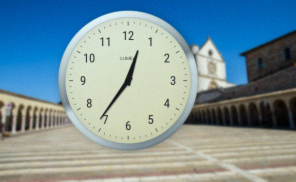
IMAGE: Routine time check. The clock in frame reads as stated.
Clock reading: 12:36
